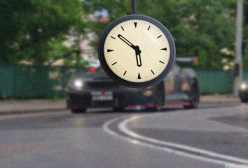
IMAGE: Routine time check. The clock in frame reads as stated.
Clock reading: 5:52
